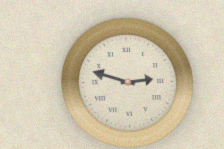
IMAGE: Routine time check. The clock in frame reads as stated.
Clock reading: 2:48
